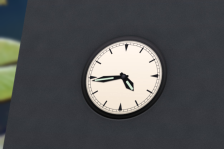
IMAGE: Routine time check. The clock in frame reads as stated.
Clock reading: 4:44
